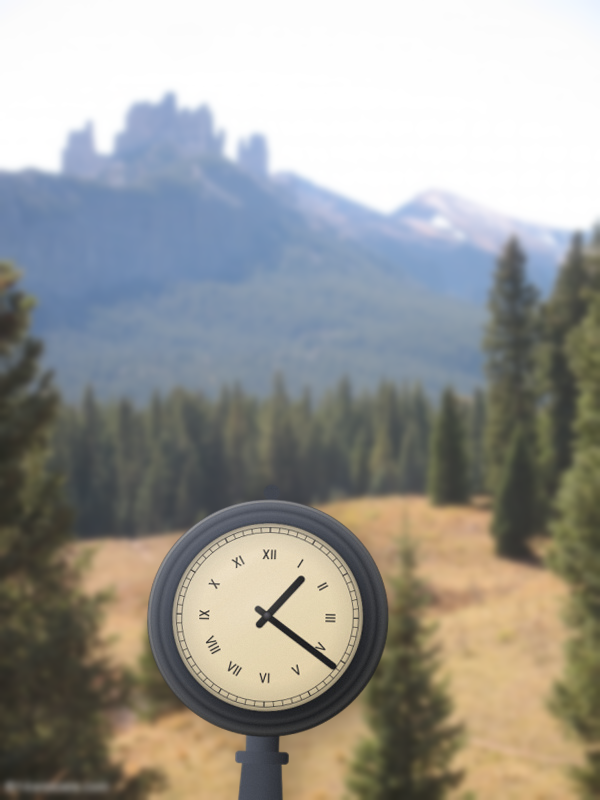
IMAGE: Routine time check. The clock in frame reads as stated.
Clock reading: 1:21
